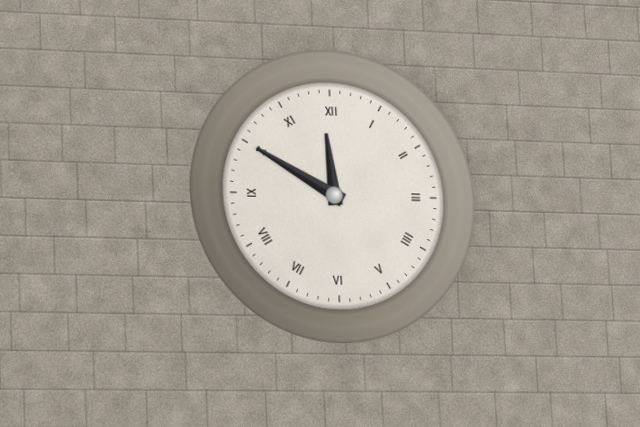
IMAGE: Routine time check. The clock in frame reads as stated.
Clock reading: 11:50
